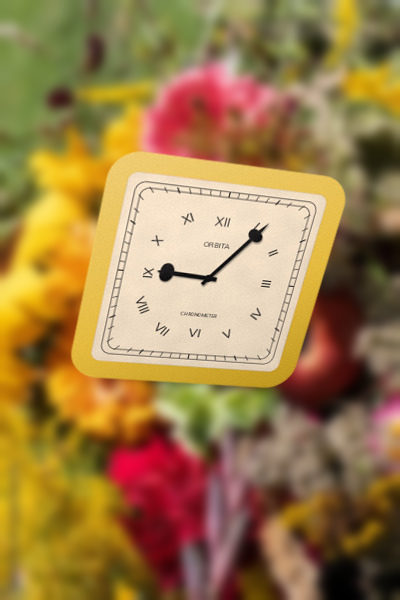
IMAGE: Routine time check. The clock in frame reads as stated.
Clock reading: 9:06
